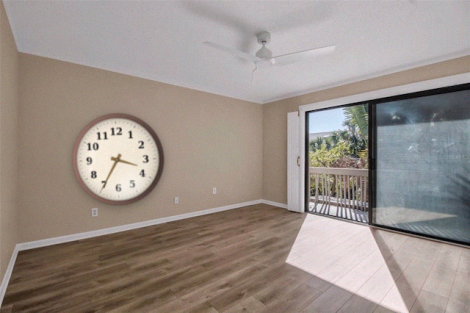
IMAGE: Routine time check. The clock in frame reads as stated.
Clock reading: 3:35
